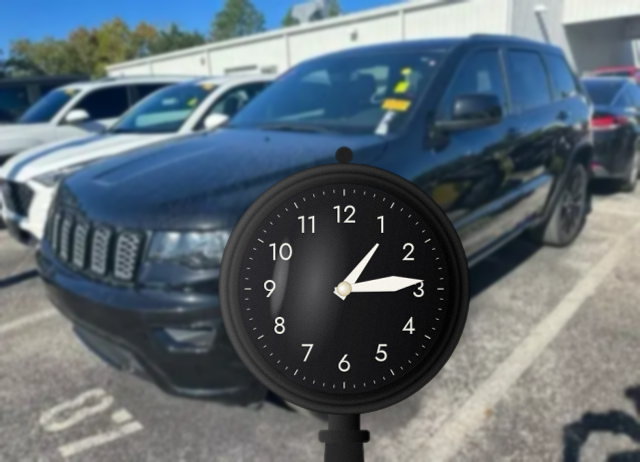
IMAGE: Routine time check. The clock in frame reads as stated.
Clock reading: 1:14
